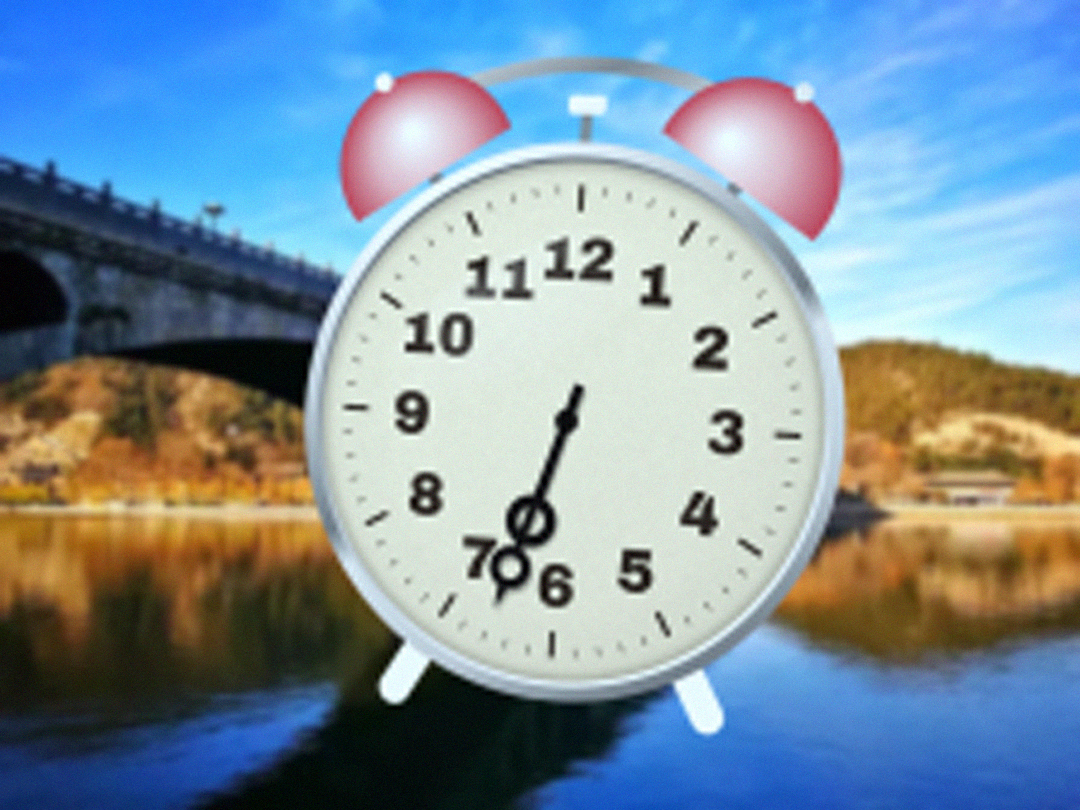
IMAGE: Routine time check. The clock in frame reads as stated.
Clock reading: 6:33
